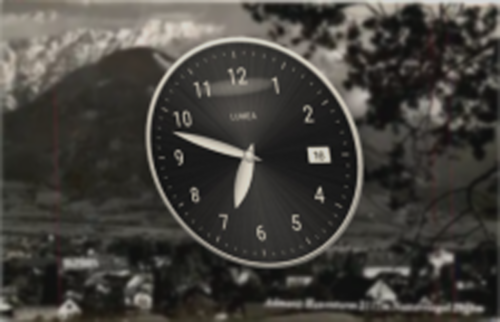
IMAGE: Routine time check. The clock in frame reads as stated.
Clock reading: 6:48
